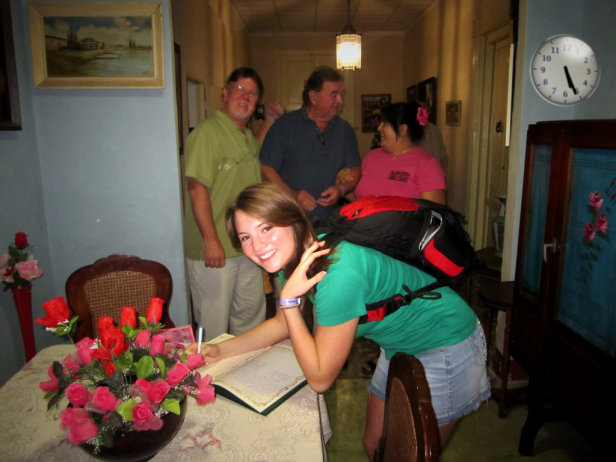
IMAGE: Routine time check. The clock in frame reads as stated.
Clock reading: 5:26
